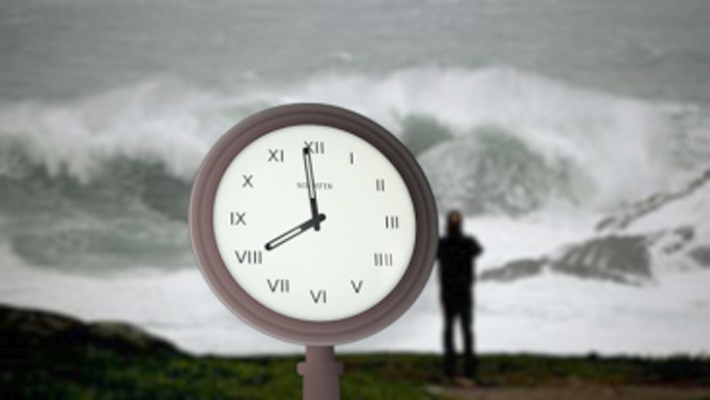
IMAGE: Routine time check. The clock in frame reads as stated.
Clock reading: 7:59
